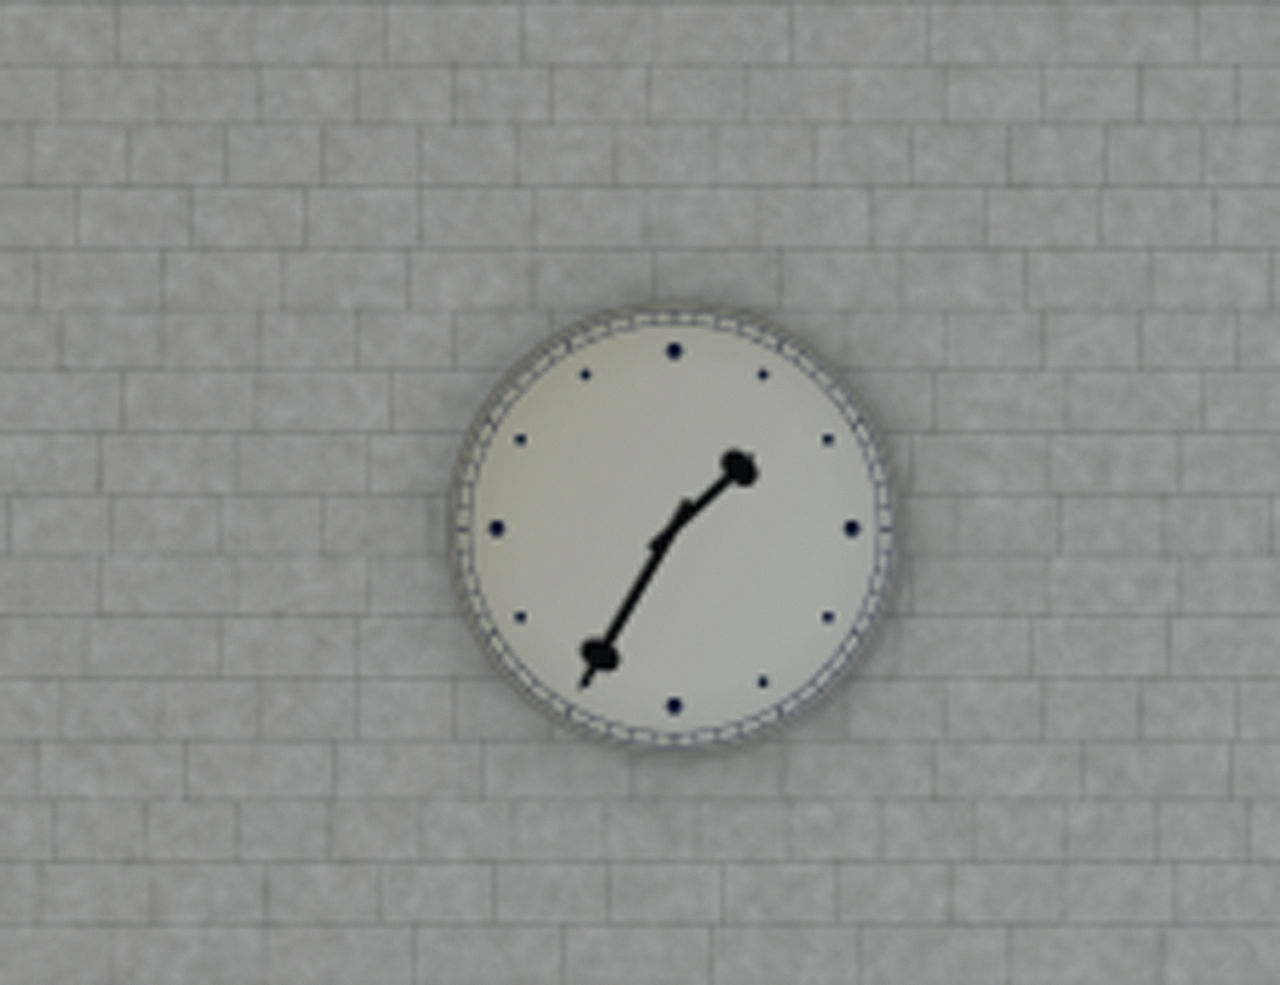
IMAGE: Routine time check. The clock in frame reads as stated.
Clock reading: 1:35
